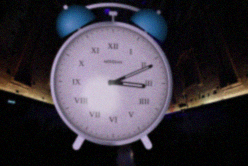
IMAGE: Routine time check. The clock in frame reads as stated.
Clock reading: 3:11
